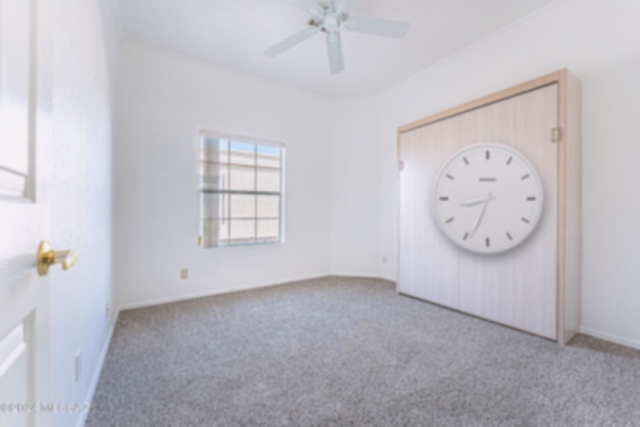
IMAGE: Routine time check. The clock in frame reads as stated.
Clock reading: 8:34
